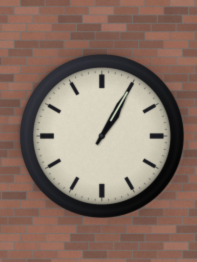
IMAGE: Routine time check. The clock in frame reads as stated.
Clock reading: 1:05
